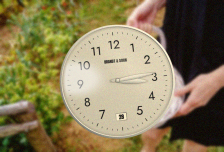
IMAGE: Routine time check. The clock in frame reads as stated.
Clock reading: 3:14
